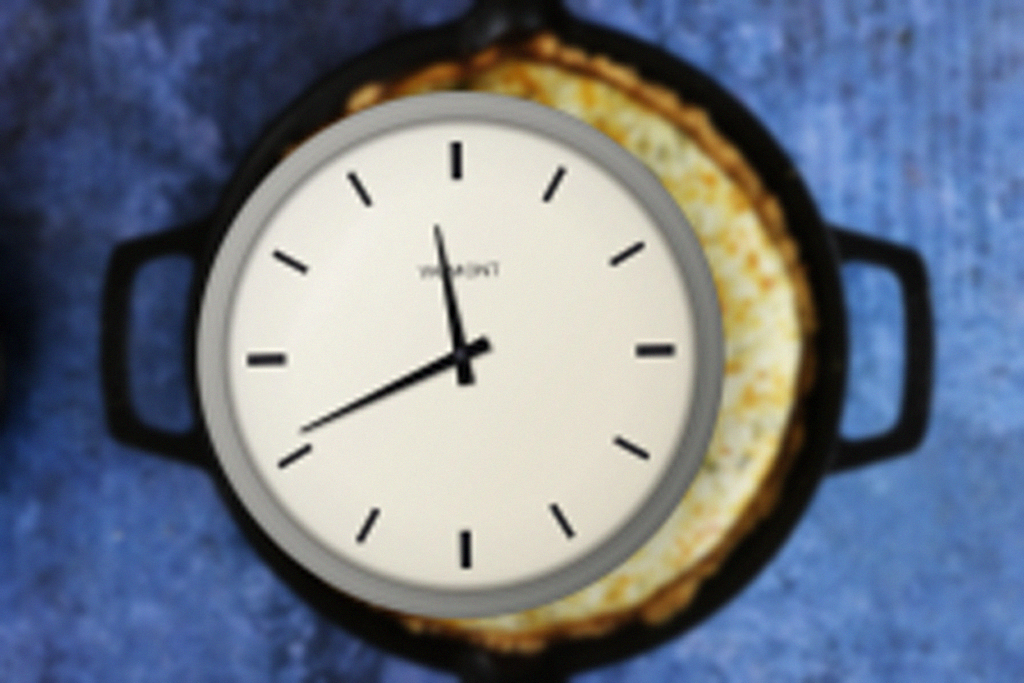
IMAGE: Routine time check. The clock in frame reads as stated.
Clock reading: 11:41
